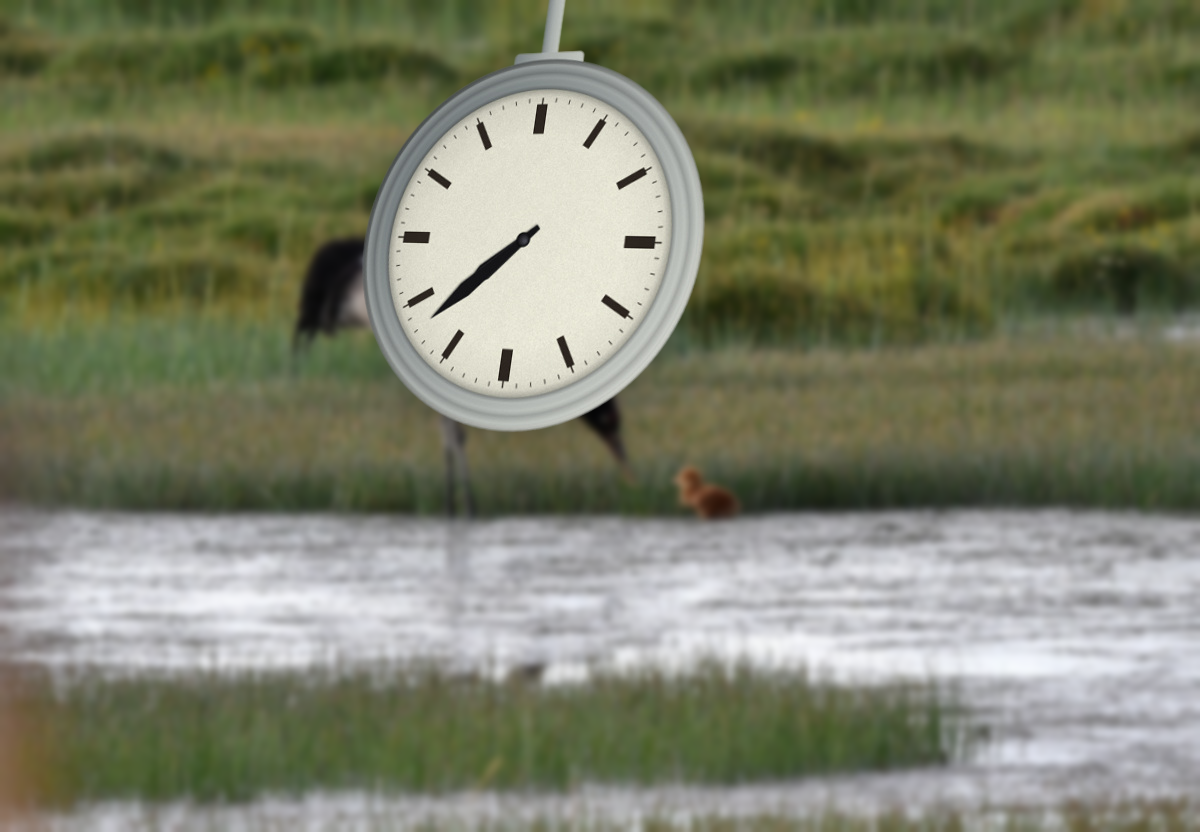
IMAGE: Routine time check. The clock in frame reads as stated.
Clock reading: 7:38
